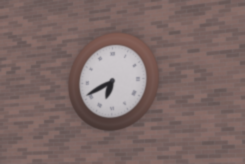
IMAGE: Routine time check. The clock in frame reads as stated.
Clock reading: 6:41
